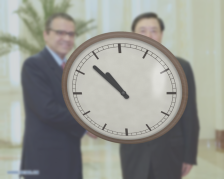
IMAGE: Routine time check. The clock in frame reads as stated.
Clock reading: 10:53
